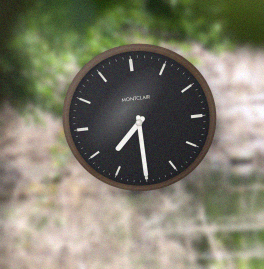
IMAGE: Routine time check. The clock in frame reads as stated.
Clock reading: 7:30
